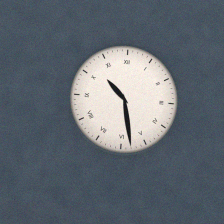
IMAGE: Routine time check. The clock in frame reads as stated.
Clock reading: 10:28
